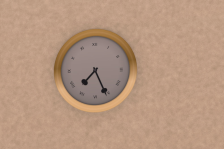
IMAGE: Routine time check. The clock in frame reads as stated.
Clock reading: 7:26
